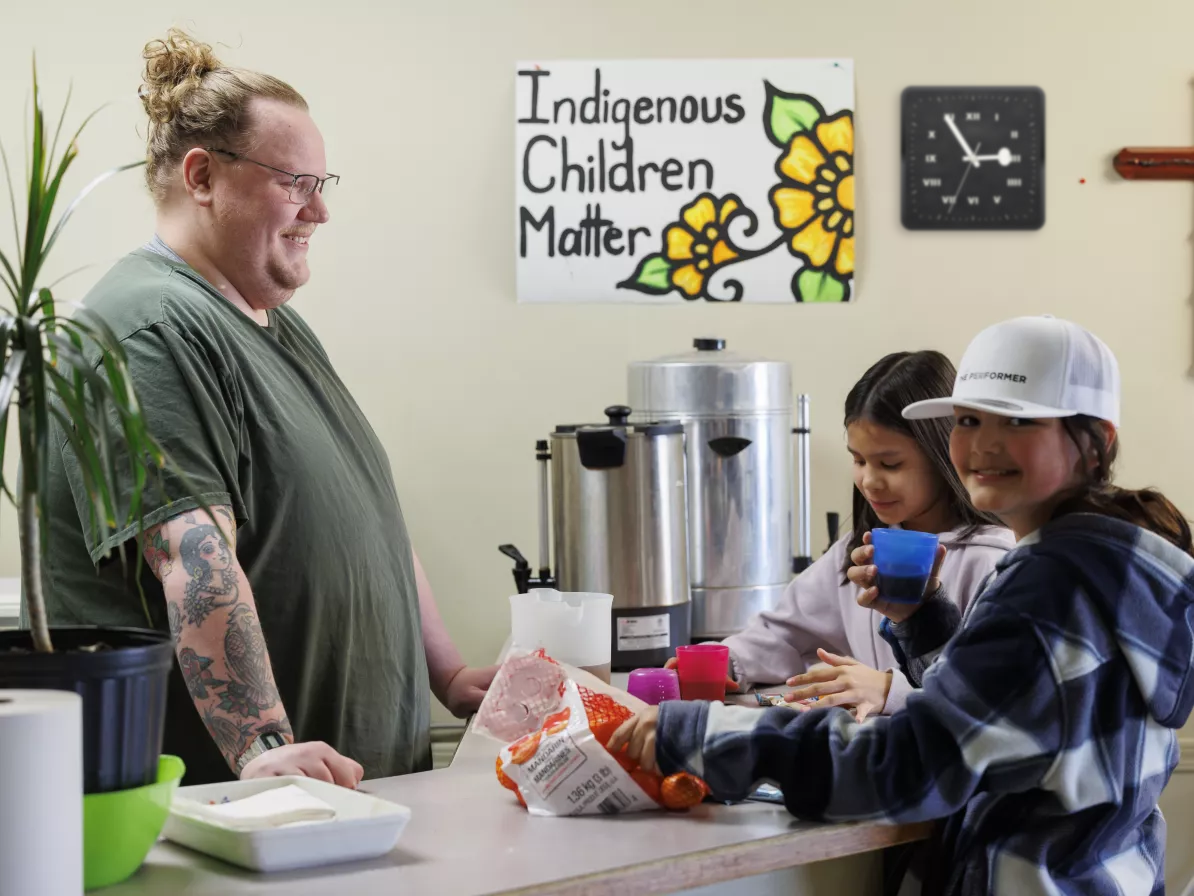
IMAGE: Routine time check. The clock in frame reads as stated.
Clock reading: 2:54:34
